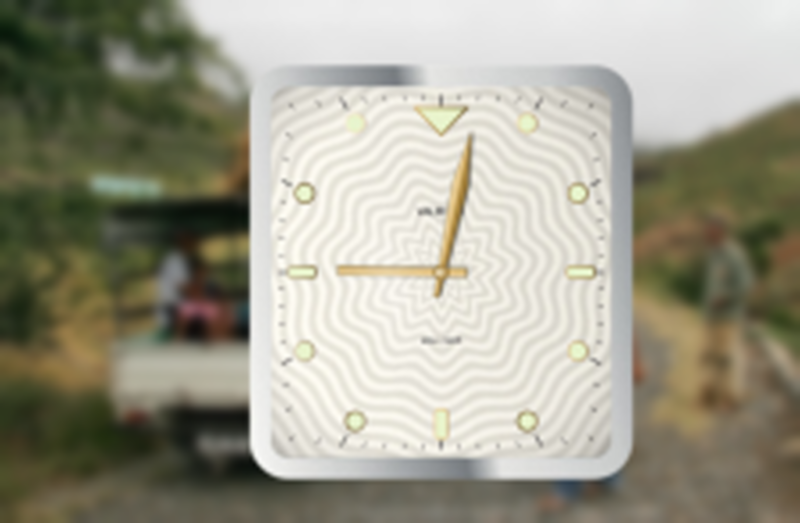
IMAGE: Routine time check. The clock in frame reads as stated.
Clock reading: 9:02
